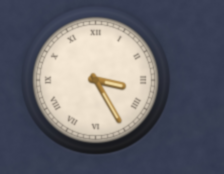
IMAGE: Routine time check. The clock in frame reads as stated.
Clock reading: 3:25
